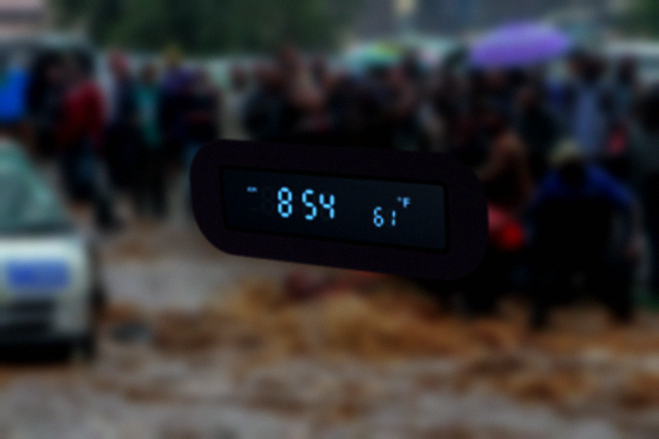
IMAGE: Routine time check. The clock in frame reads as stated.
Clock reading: 8:54
